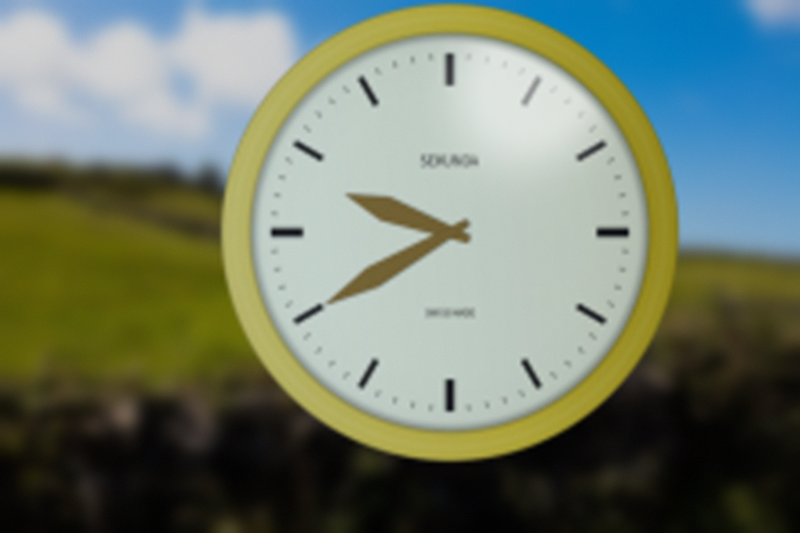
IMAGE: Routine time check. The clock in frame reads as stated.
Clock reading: 9:40
